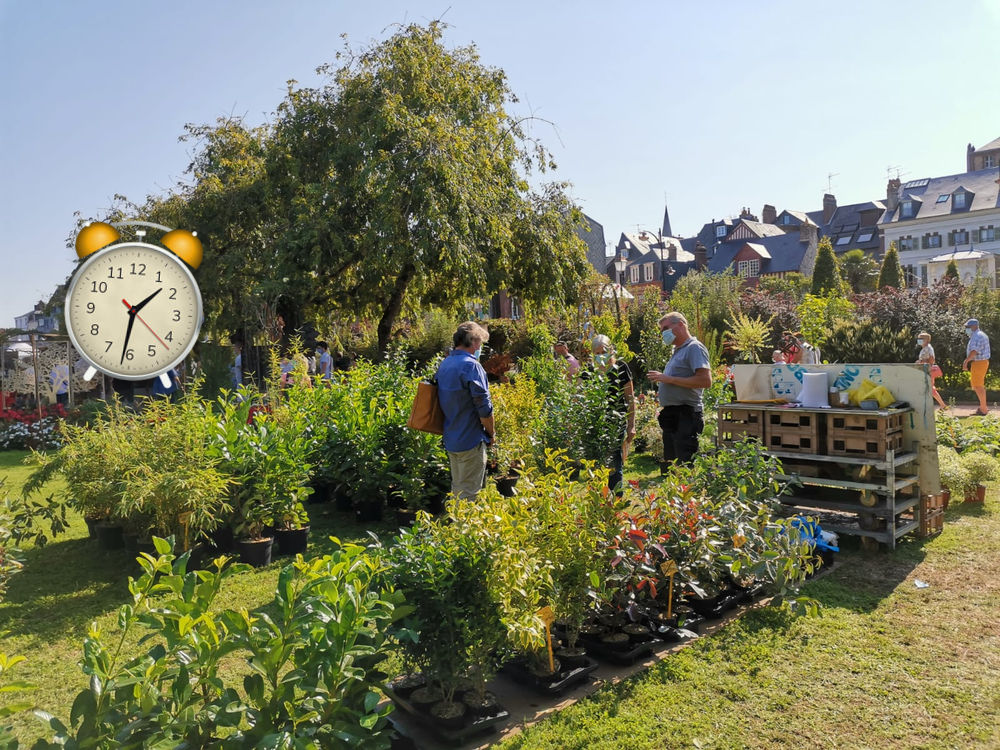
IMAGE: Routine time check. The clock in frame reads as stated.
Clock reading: 1:31:22
